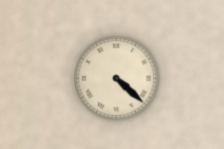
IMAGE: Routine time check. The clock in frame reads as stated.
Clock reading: 4:22
